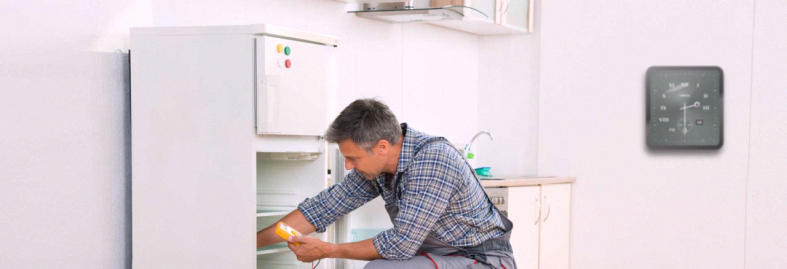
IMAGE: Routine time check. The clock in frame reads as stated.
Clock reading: 2:30
